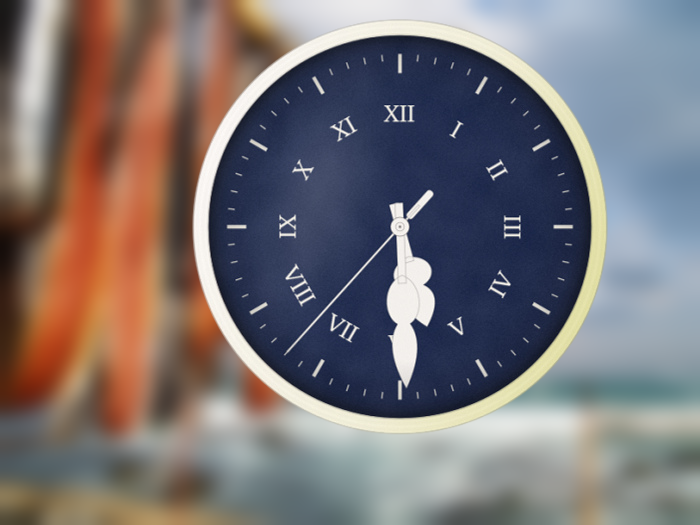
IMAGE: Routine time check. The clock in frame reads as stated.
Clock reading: 5:29:37
